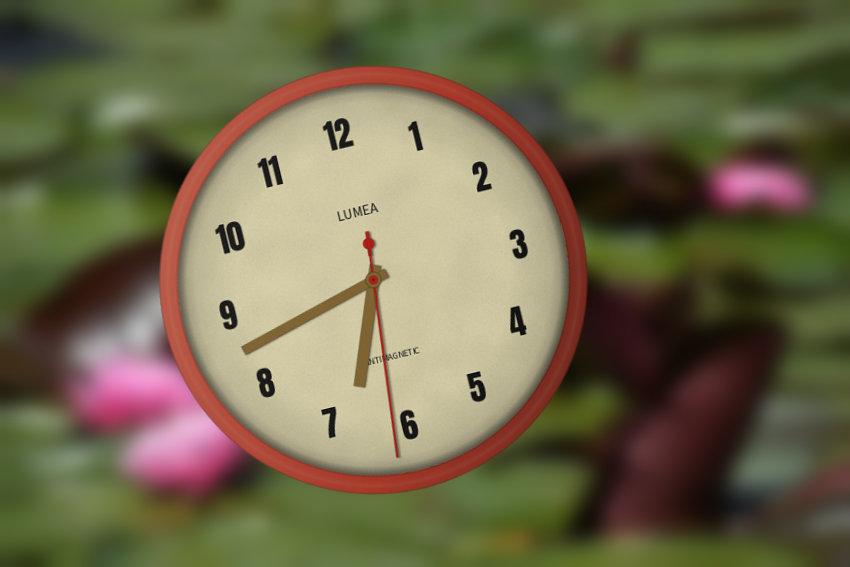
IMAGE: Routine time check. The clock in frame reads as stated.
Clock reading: 6:42:31
